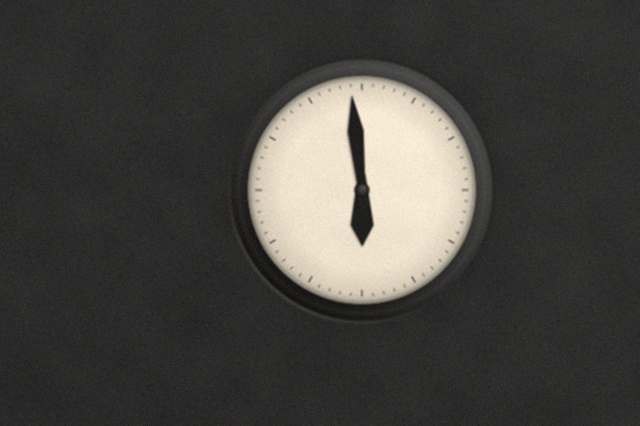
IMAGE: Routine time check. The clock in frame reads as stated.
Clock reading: 5:59
